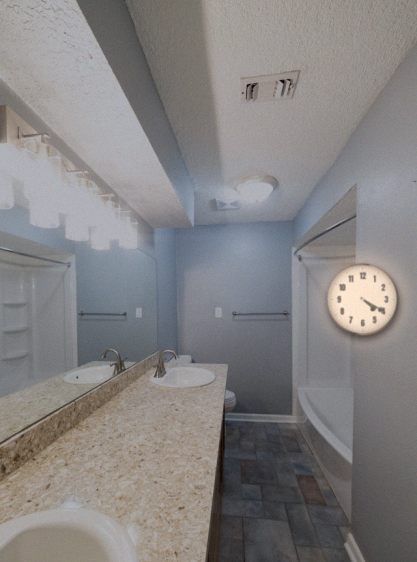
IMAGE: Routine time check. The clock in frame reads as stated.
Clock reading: 4:20
